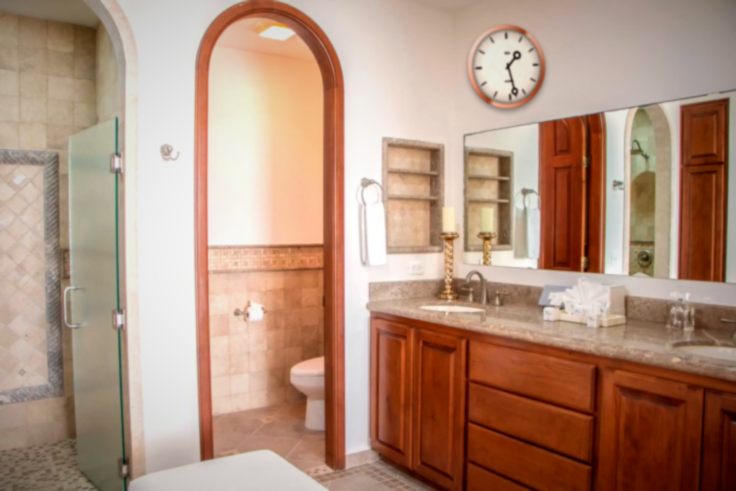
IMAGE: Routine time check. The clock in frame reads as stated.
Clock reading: 1:28
